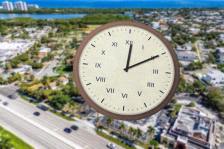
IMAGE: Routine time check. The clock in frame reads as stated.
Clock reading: 12:10
